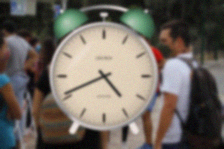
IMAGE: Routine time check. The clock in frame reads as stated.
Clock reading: 4:41
